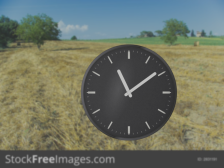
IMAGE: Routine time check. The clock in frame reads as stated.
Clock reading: 11:09
